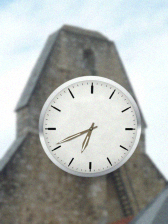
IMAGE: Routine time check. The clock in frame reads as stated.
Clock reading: 6:41
